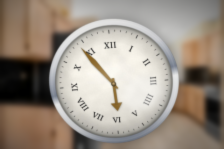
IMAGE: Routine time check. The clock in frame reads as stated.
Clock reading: 5:54
